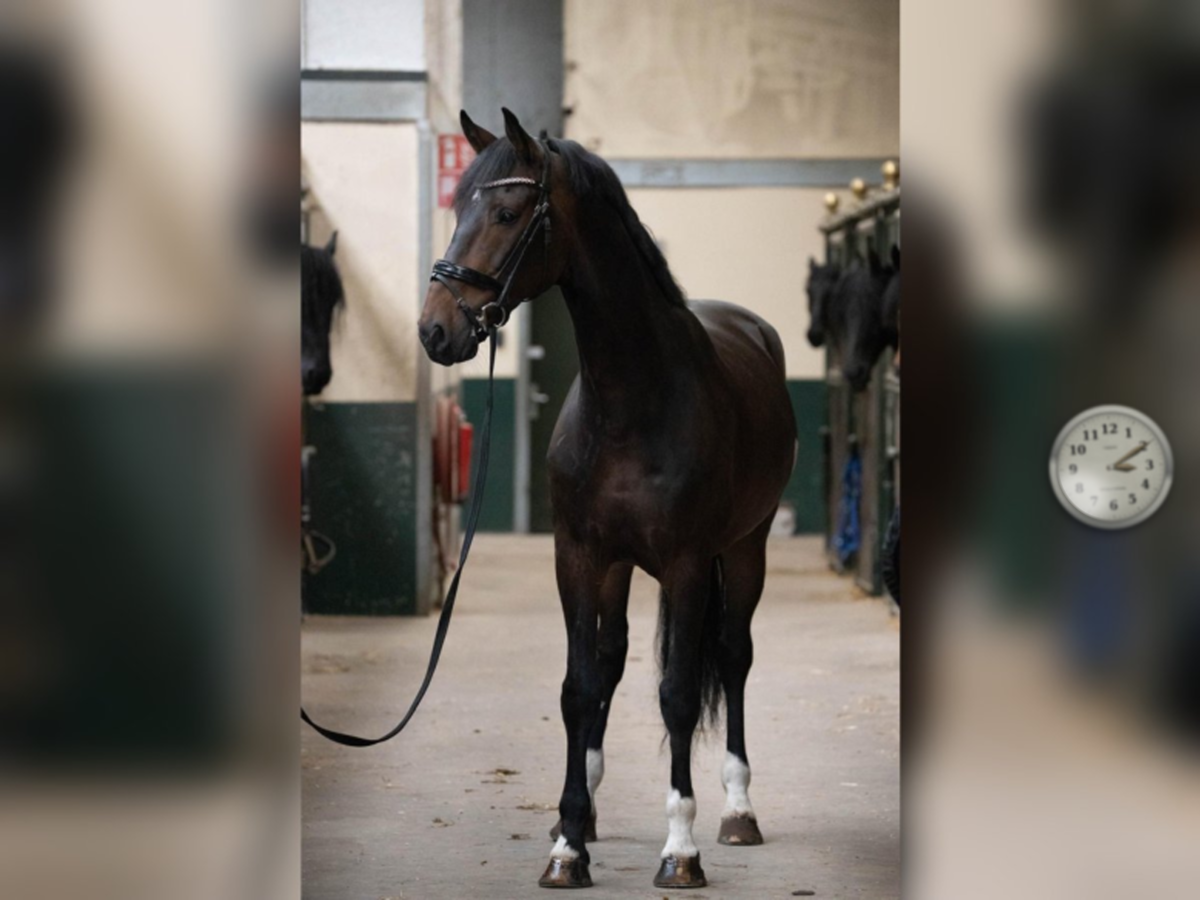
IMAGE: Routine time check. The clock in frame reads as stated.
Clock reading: 3:10
